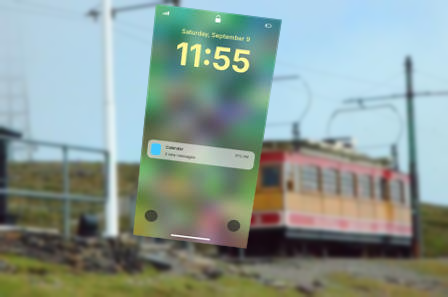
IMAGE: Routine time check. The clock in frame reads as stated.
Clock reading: 11:55
